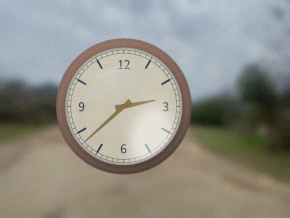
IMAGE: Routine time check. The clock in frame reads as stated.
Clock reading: 2:38
